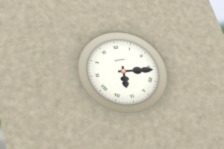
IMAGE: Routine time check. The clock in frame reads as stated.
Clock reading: 6:16
